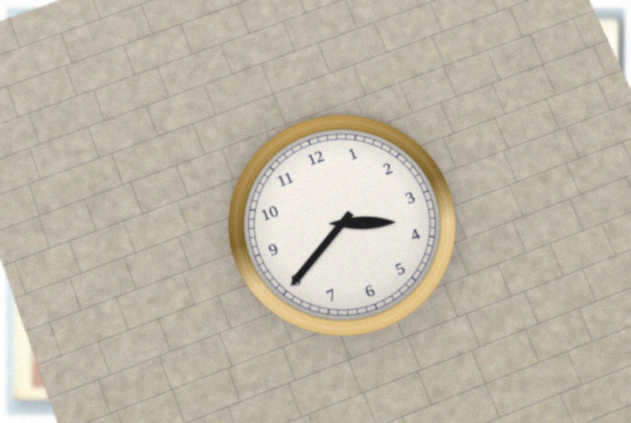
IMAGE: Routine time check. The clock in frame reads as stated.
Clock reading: 3:40
